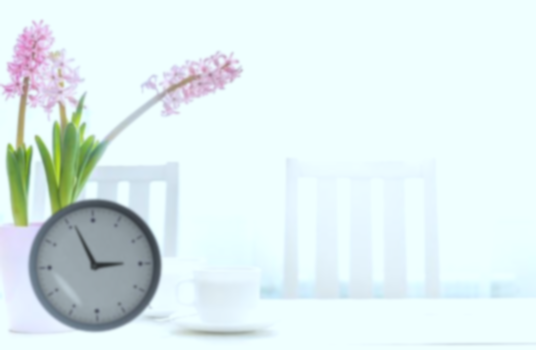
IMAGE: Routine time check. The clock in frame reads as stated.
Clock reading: 2:56
